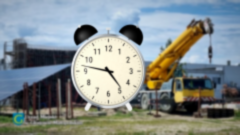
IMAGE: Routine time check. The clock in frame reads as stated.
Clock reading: 4:47
